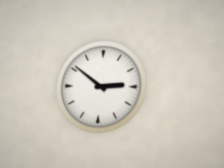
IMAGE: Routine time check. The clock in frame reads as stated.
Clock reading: 2:51
